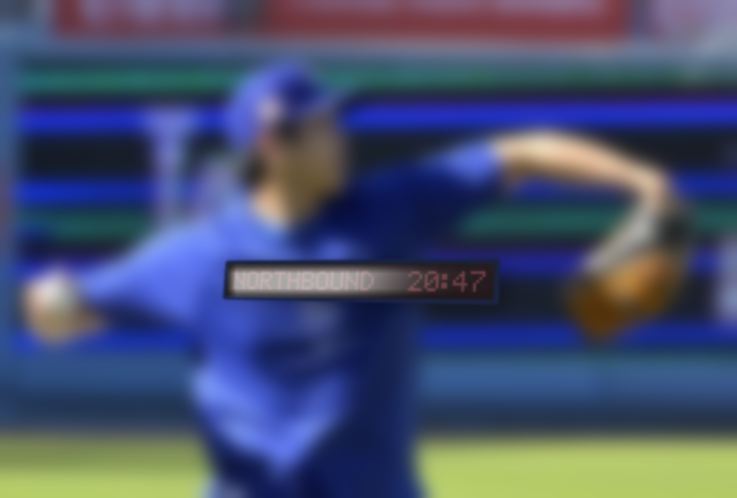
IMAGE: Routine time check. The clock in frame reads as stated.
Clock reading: 20:47
